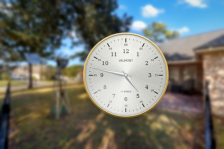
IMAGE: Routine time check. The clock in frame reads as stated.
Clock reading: 4:47
